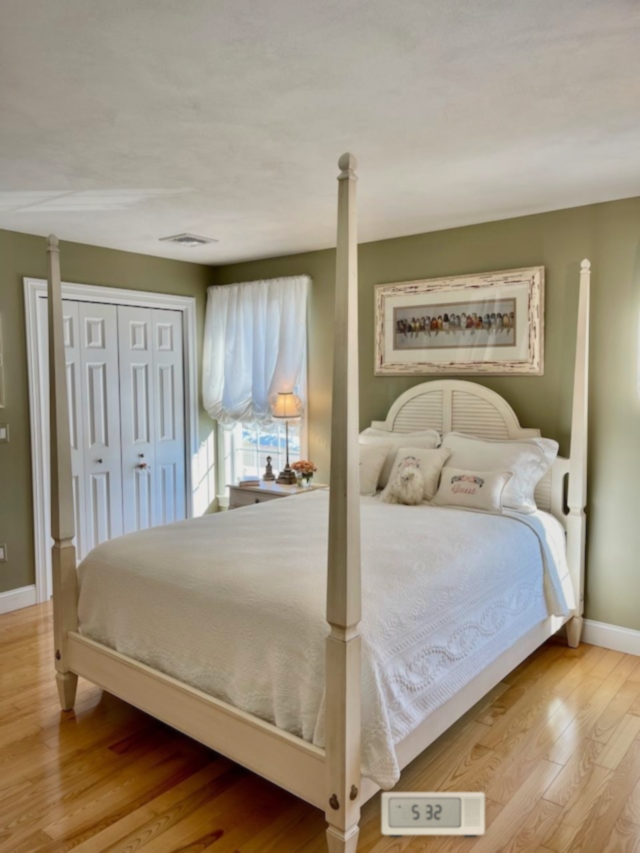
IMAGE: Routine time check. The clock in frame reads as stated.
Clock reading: 5:32
